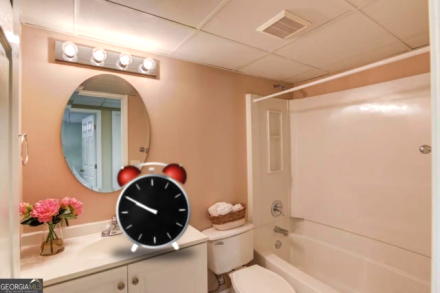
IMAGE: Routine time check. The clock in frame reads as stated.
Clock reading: 9:50
